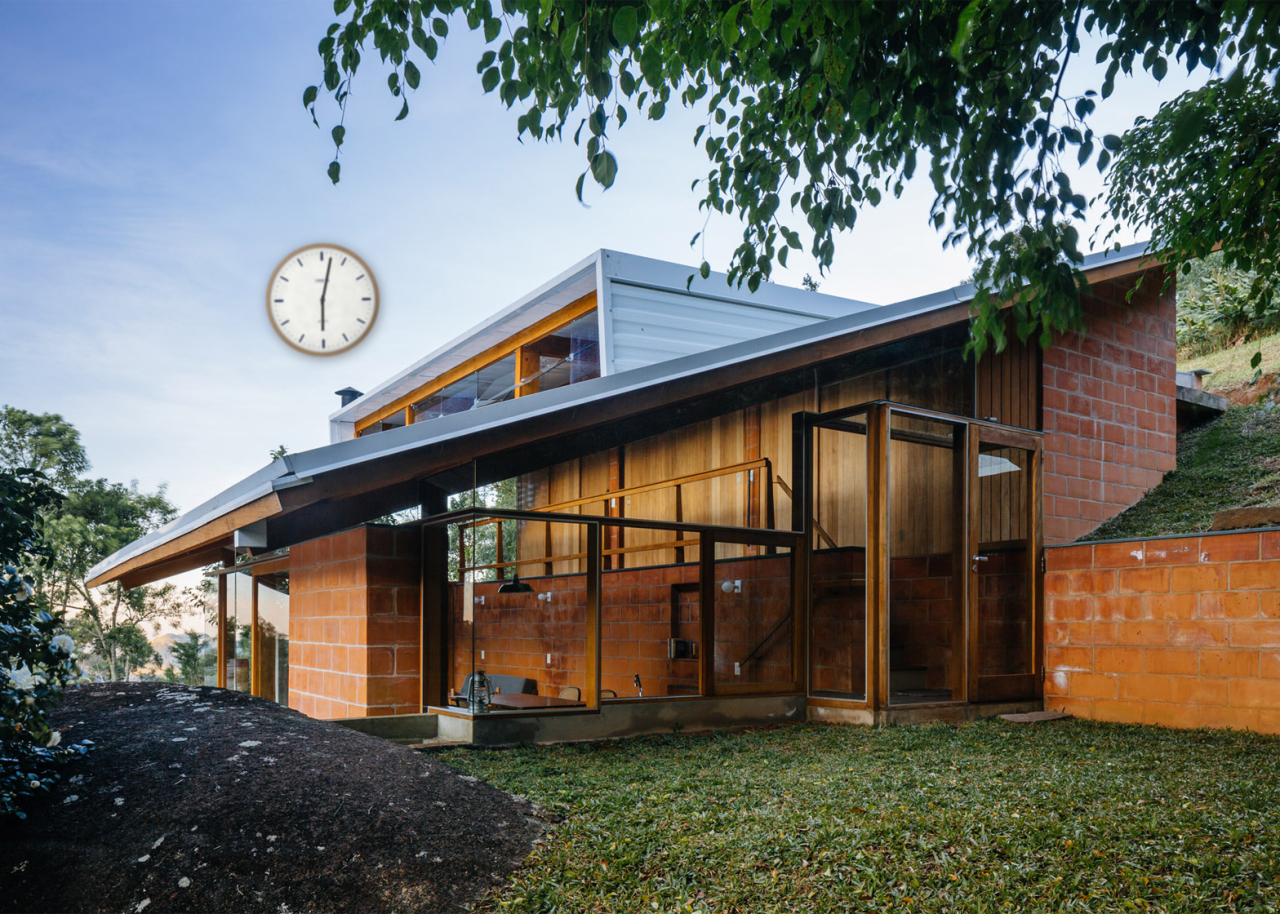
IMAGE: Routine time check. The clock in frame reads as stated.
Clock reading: 6:02
